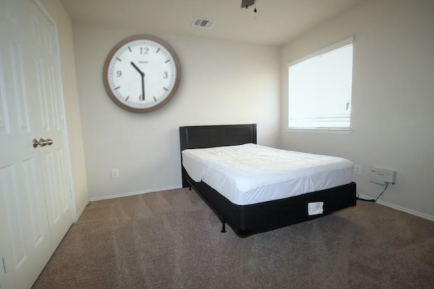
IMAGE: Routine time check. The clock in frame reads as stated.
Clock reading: 10:29
